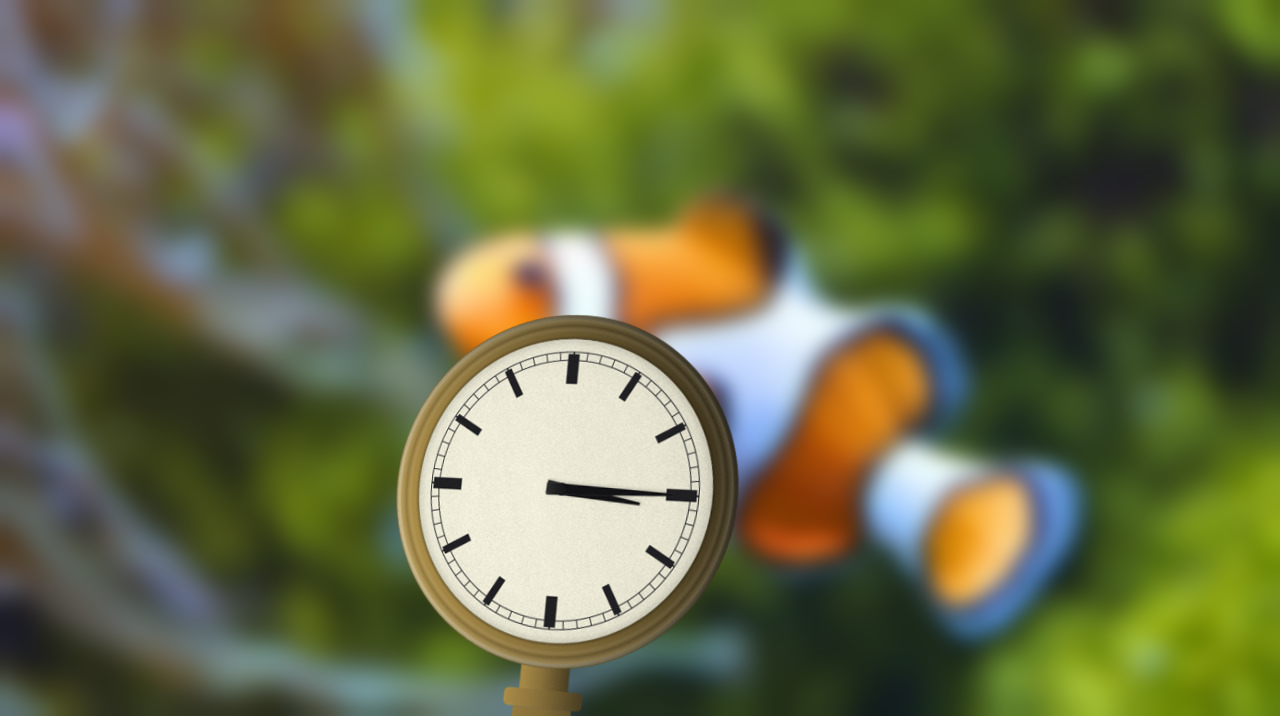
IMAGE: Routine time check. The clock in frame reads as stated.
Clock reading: 3:15
